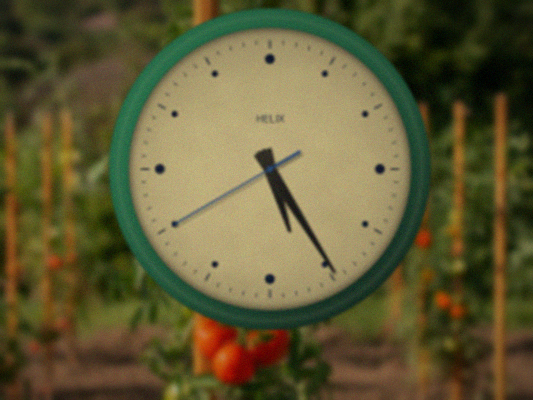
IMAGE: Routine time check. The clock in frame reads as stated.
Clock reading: 5:24:40
